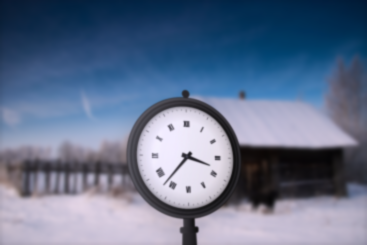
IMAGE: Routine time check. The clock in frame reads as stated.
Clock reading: 3:37
